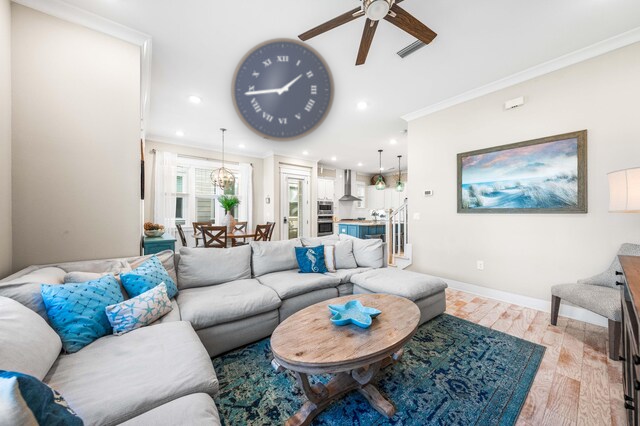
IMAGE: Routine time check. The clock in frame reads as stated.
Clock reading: 1:44
